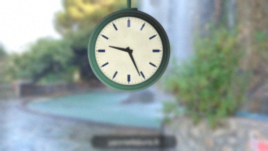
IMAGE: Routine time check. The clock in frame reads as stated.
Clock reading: 9:26
